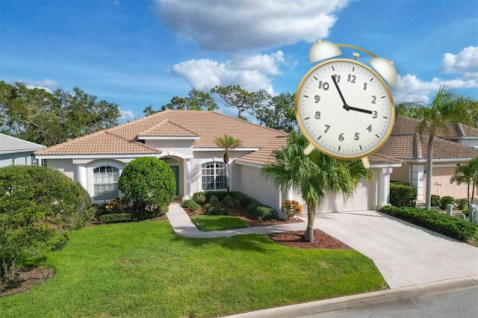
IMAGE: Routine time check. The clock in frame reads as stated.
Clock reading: 2:54
